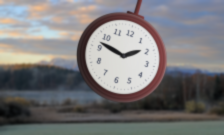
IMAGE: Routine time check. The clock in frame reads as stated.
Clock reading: 1:47
